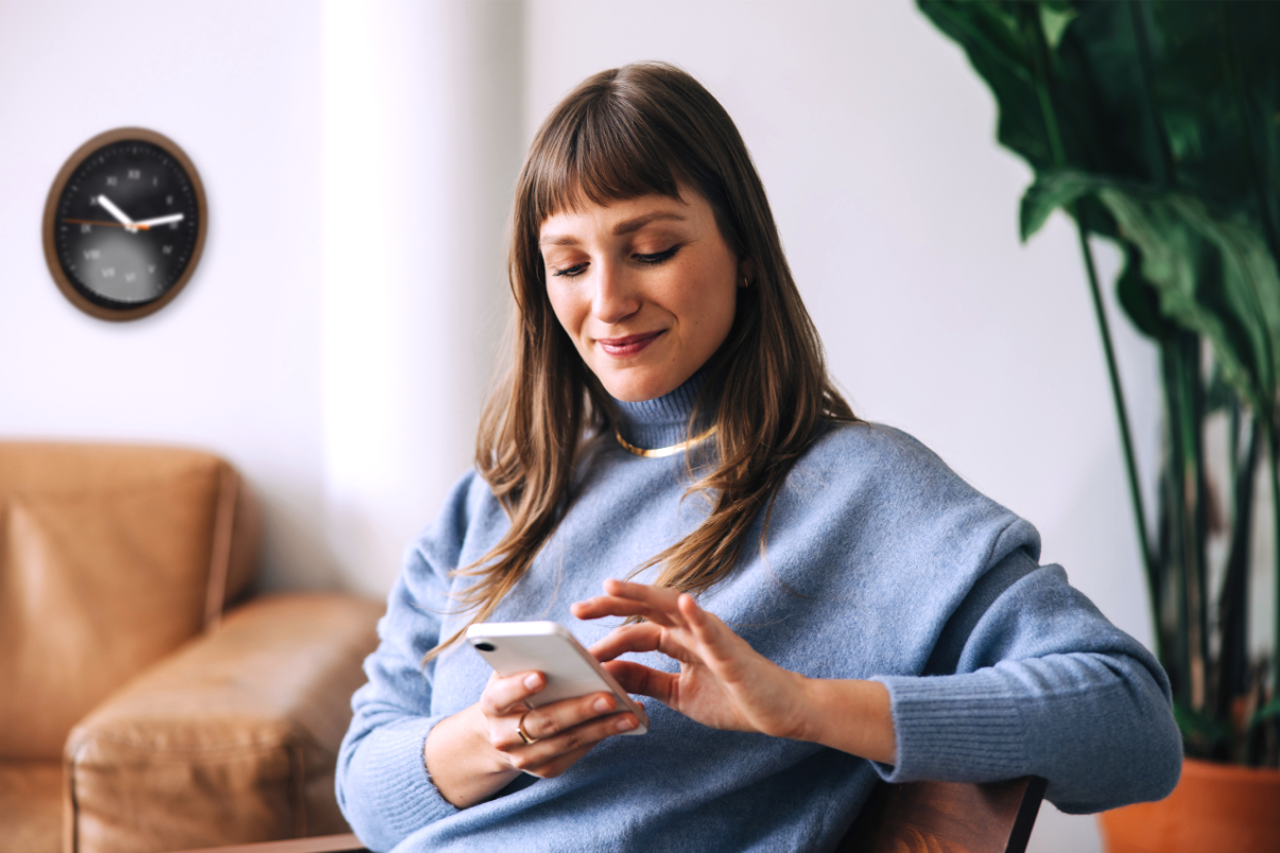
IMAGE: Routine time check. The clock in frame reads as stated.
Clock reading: 10:13:46
